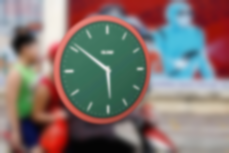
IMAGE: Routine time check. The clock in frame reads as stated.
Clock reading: 5:51
